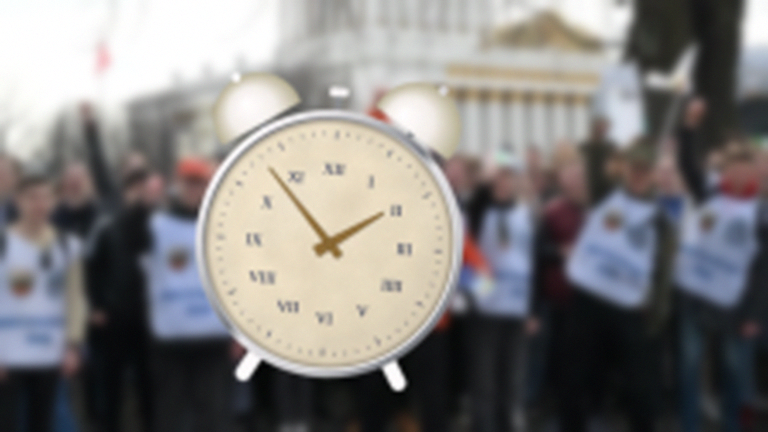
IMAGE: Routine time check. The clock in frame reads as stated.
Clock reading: 1:53
